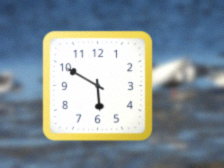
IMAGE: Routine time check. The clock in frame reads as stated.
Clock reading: 5:50
